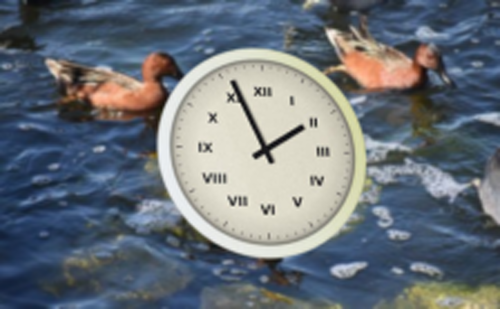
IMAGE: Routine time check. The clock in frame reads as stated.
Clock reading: 1:56
